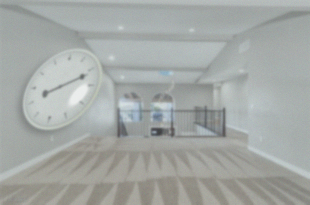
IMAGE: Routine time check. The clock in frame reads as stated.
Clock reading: 8:11
